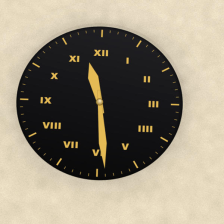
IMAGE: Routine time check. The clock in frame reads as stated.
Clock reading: 11:29
